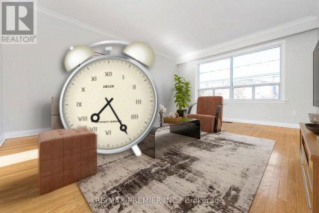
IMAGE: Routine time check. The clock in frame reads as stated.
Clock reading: 7:25
